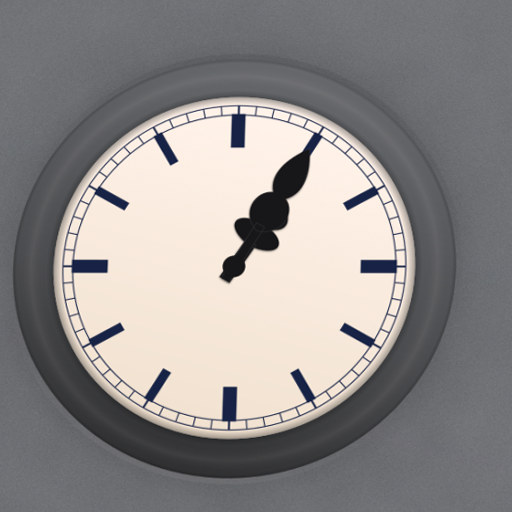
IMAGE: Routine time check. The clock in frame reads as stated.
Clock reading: 1:05
